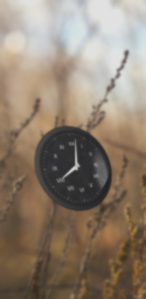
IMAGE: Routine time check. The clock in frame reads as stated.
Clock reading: 8:02
